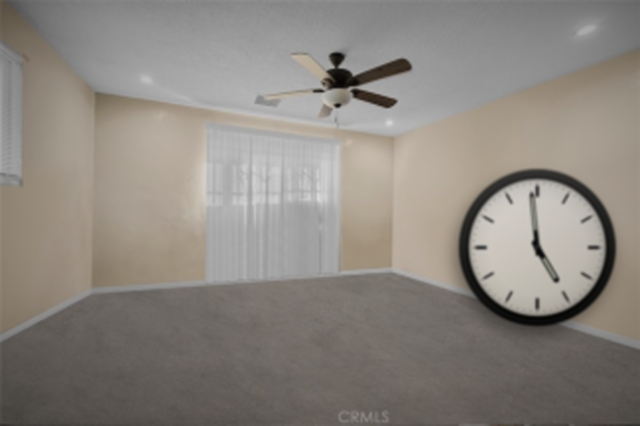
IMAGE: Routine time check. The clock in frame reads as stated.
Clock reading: 4:59
